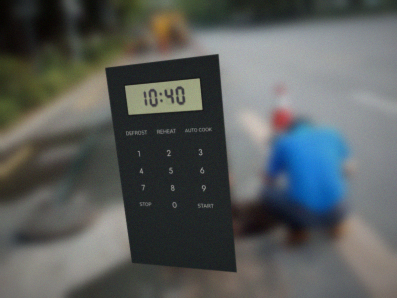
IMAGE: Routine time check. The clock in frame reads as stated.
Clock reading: 10:40
